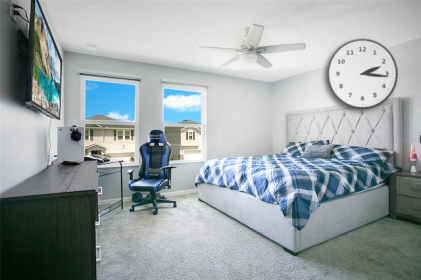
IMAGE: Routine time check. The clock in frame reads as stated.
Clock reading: 2:16
